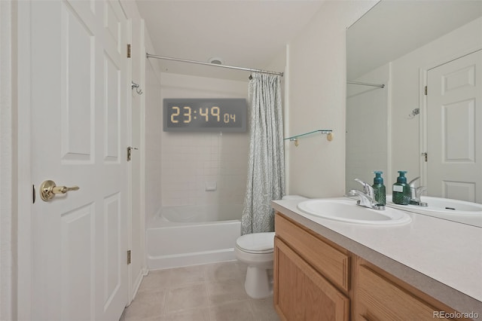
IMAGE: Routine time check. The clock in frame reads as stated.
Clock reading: 23:49:04
